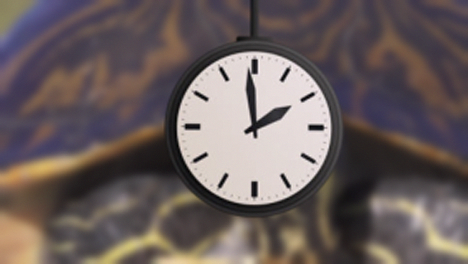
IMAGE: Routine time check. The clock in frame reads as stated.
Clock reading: 1:59
